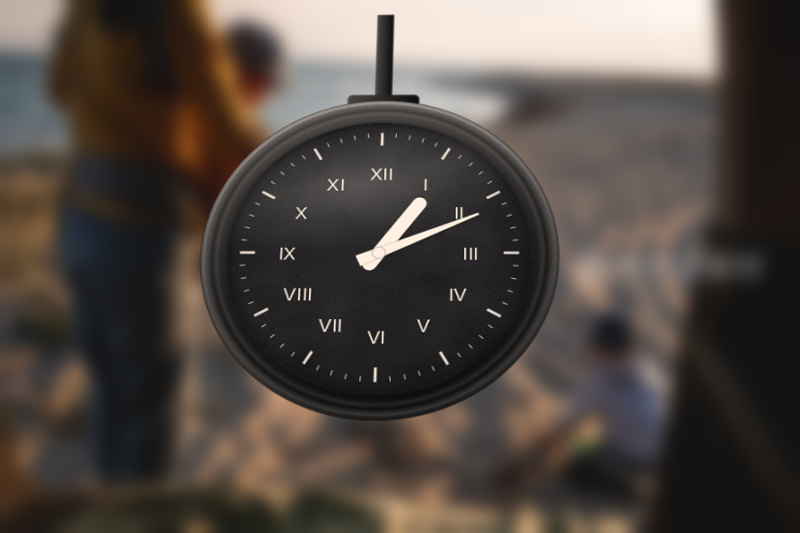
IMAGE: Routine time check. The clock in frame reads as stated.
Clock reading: 1:11
